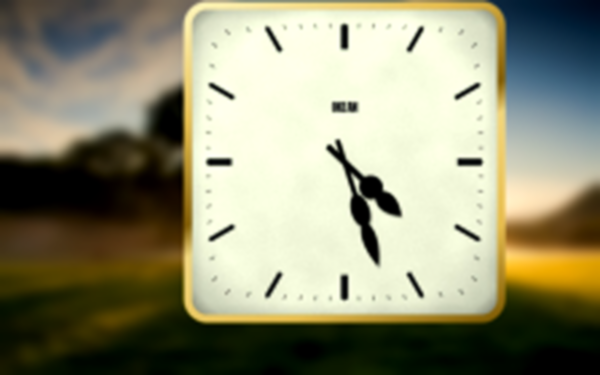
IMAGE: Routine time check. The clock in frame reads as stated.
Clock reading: 4:27
